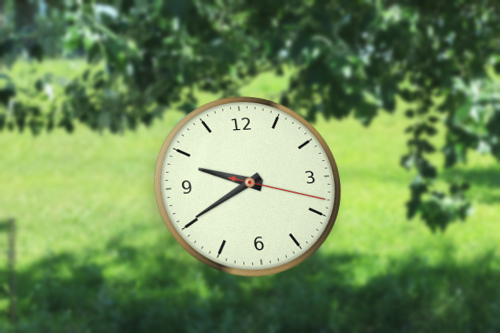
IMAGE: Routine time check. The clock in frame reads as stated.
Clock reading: 9:40:18
